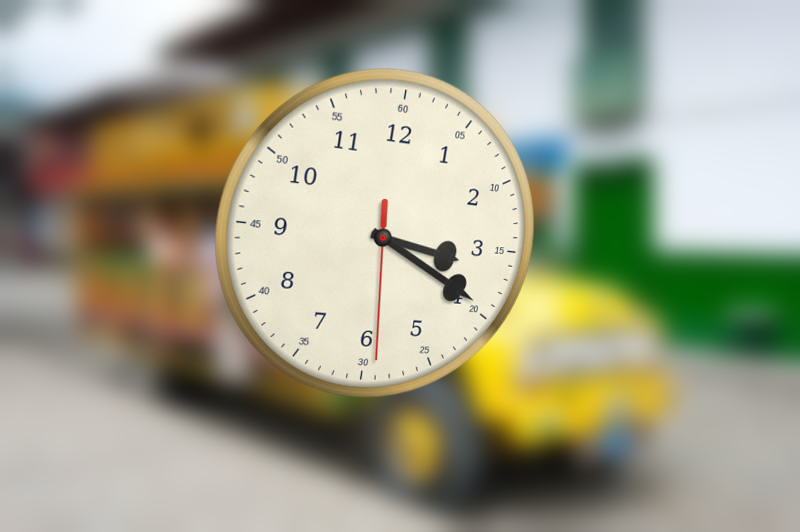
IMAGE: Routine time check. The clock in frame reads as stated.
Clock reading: 3:19:29
